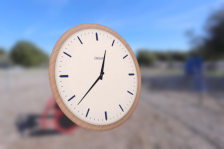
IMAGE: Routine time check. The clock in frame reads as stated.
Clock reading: 12:38
